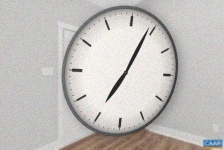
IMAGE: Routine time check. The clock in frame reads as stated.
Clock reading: 7:04
